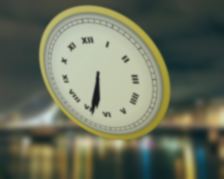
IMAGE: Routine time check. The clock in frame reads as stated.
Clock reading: 6:34
